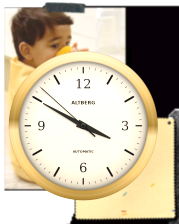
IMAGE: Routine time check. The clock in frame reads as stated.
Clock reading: 3:49:52
